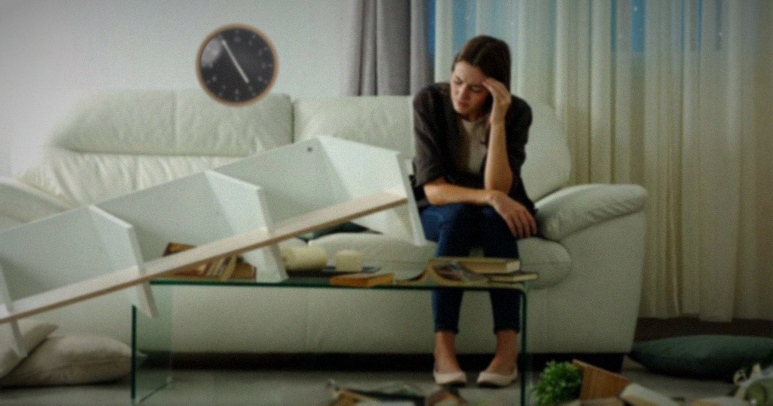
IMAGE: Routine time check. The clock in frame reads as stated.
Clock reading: 4:55
